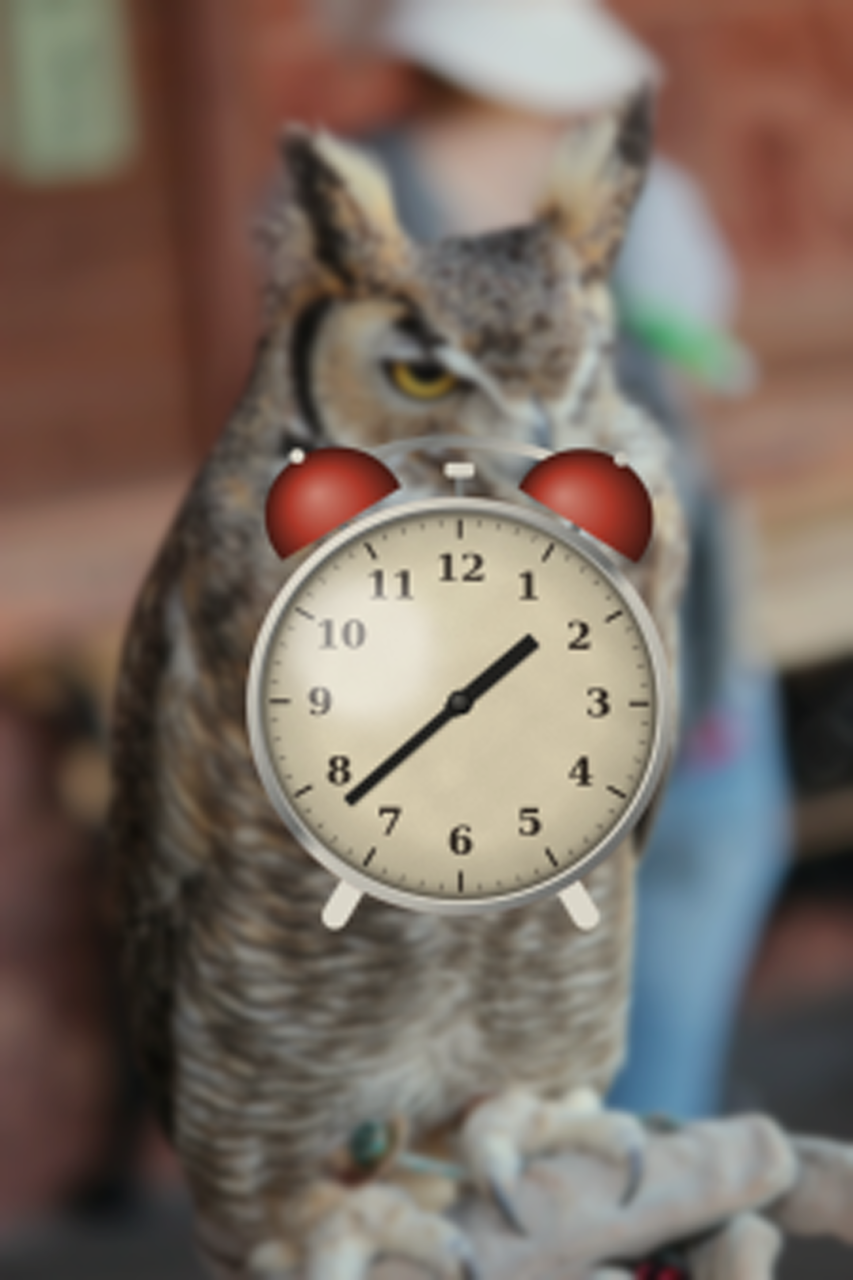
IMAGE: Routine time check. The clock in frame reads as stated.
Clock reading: 1:38
